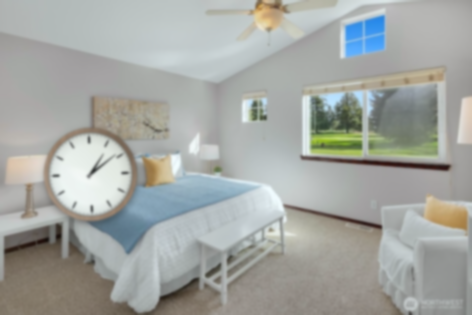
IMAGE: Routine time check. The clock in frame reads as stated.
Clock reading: 1:09
